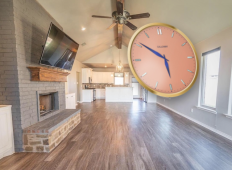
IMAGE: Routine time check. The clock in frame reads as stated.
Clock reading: 5:51
